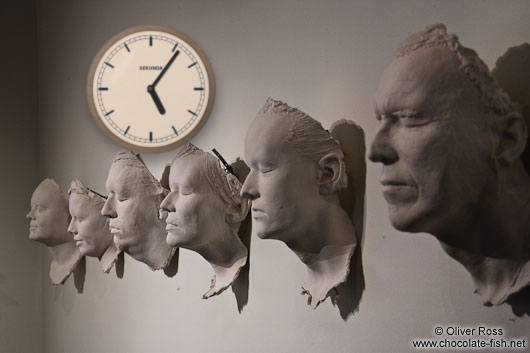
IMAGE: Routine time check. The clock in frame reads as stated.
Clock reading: 5:06
